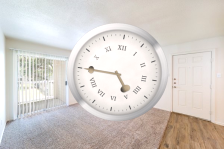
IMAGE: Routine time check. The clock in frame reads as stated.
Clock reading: 4:45
